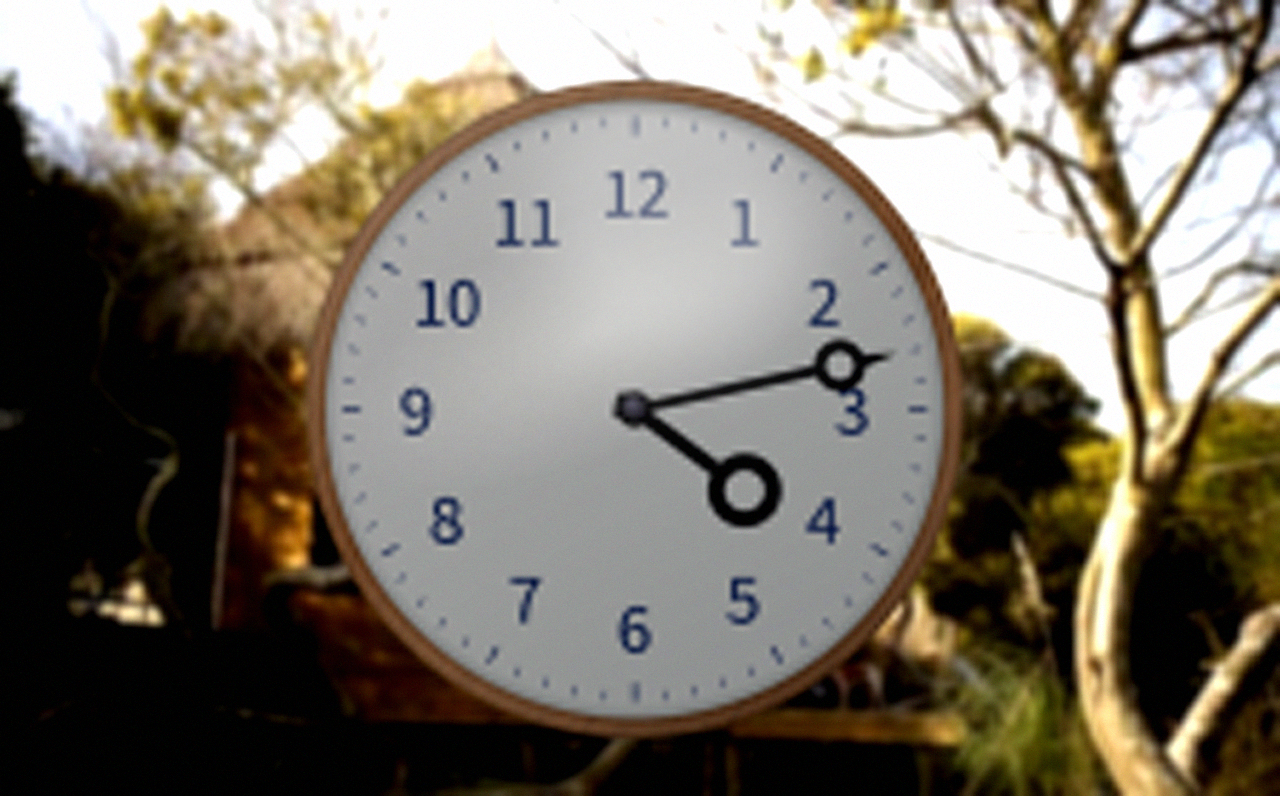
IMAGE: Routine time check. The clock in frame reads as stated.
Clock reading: 4:13
